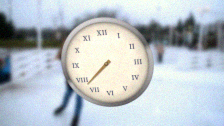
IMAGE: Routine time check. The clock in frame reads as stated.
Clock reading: 7:38
